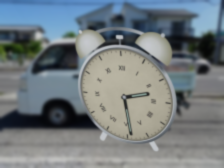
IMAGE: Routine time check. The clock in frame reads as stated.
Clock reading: 2:29
